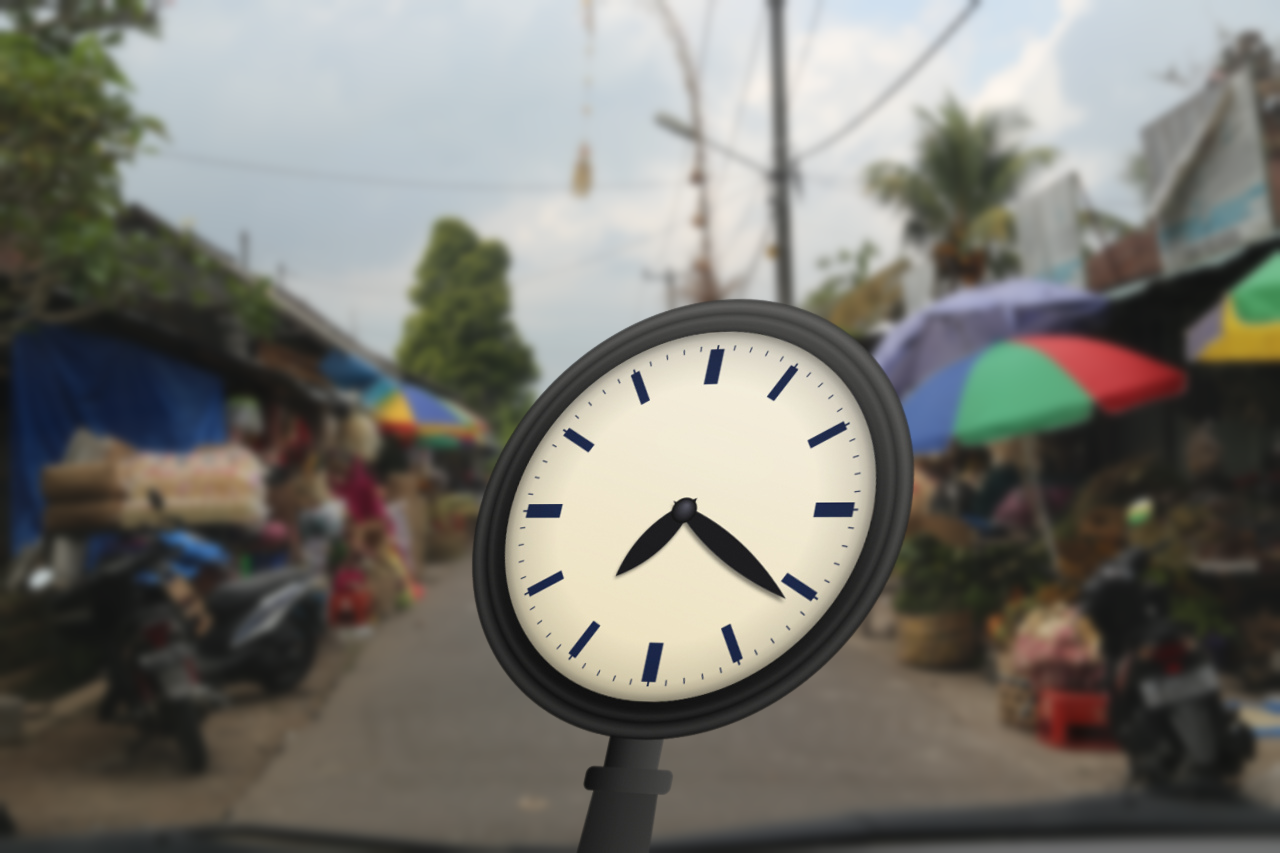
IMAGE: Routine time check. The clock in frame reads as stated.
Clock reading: 7:21
